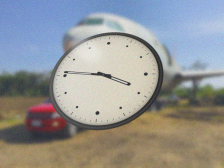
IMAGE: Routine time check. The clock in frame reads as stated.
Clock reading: 3:46
